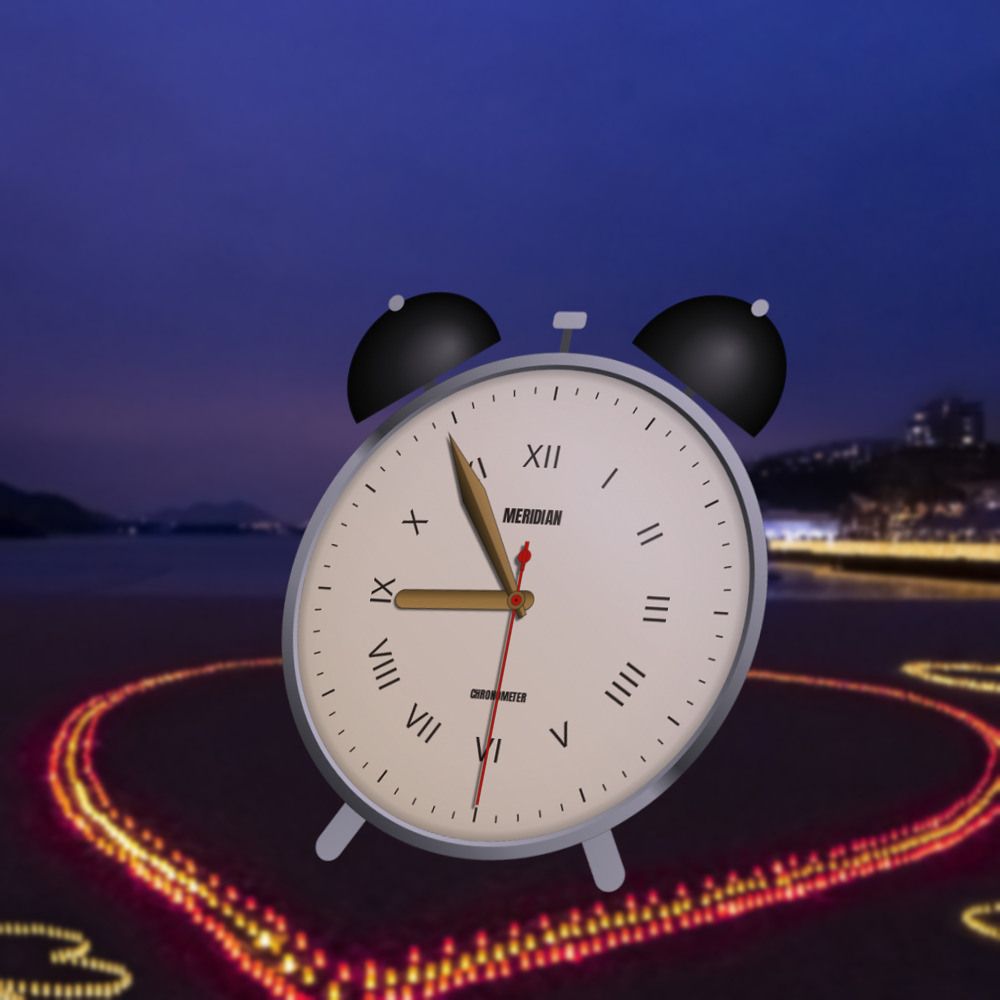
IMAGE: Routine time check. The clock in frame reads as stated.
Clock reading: 8:54:30
